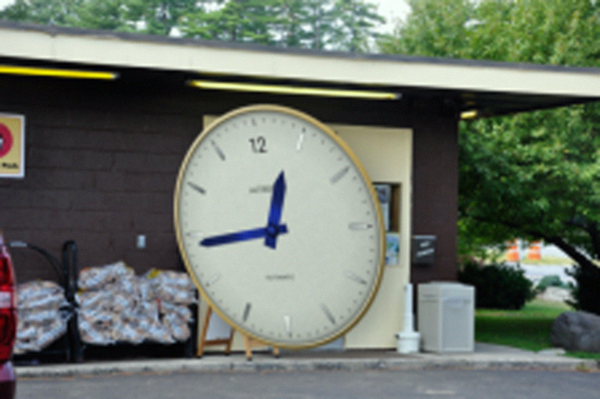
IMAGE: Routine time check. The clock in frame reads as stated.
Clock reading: 12:44
